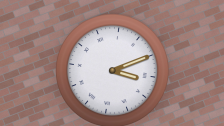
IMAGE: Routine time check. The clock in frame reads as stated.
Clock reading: 4:15
